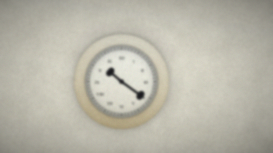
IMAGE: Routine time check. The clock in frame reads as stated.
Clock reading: 10:21
